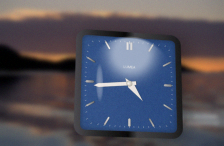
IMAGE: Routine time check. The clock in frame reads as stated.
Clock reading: 4:44
